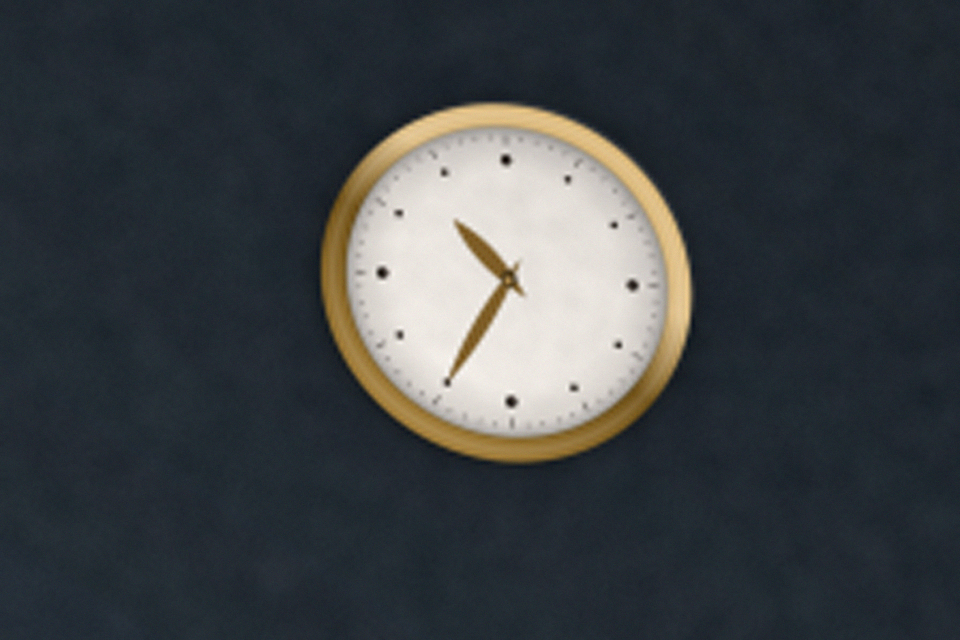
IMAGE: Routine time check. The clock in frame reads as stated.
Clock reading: 10:35
